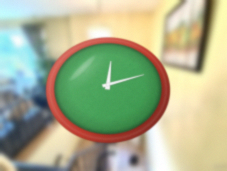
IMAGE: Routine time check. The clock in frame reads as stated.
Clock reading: 12:12
